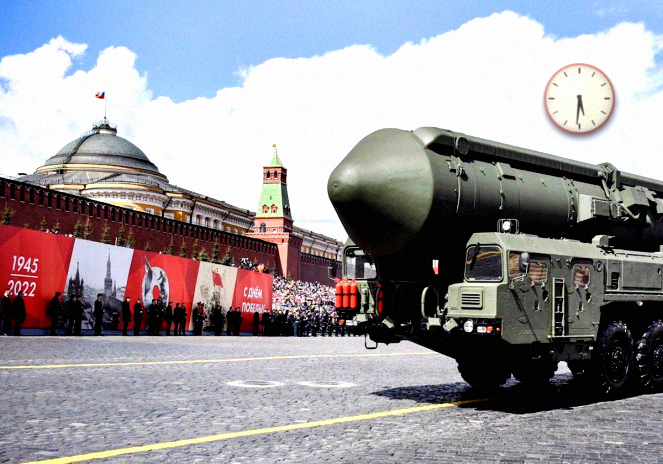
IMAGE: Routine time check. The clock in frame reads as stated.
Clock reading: 5:31
